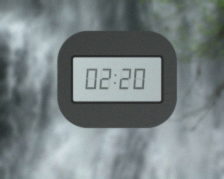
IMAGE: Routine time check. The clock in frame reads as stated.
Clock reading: 2:20
